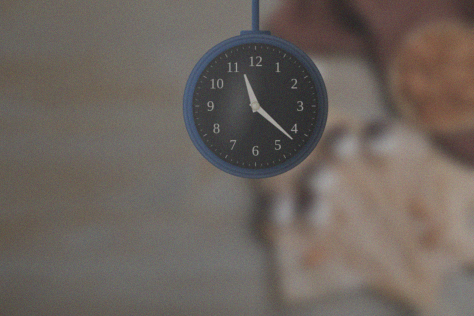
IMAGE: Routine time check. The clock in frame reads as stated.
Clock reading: 11:22
